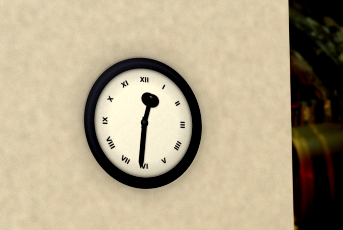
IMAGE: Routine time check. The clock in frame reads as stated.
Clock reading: 12:31
